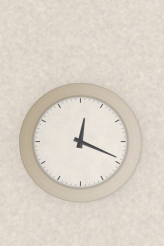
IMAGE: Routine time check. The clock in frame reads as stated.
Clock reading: 12:19
